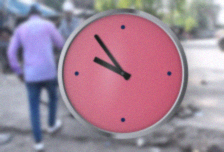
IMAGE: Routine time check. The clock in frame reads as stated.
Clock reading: 9:54
